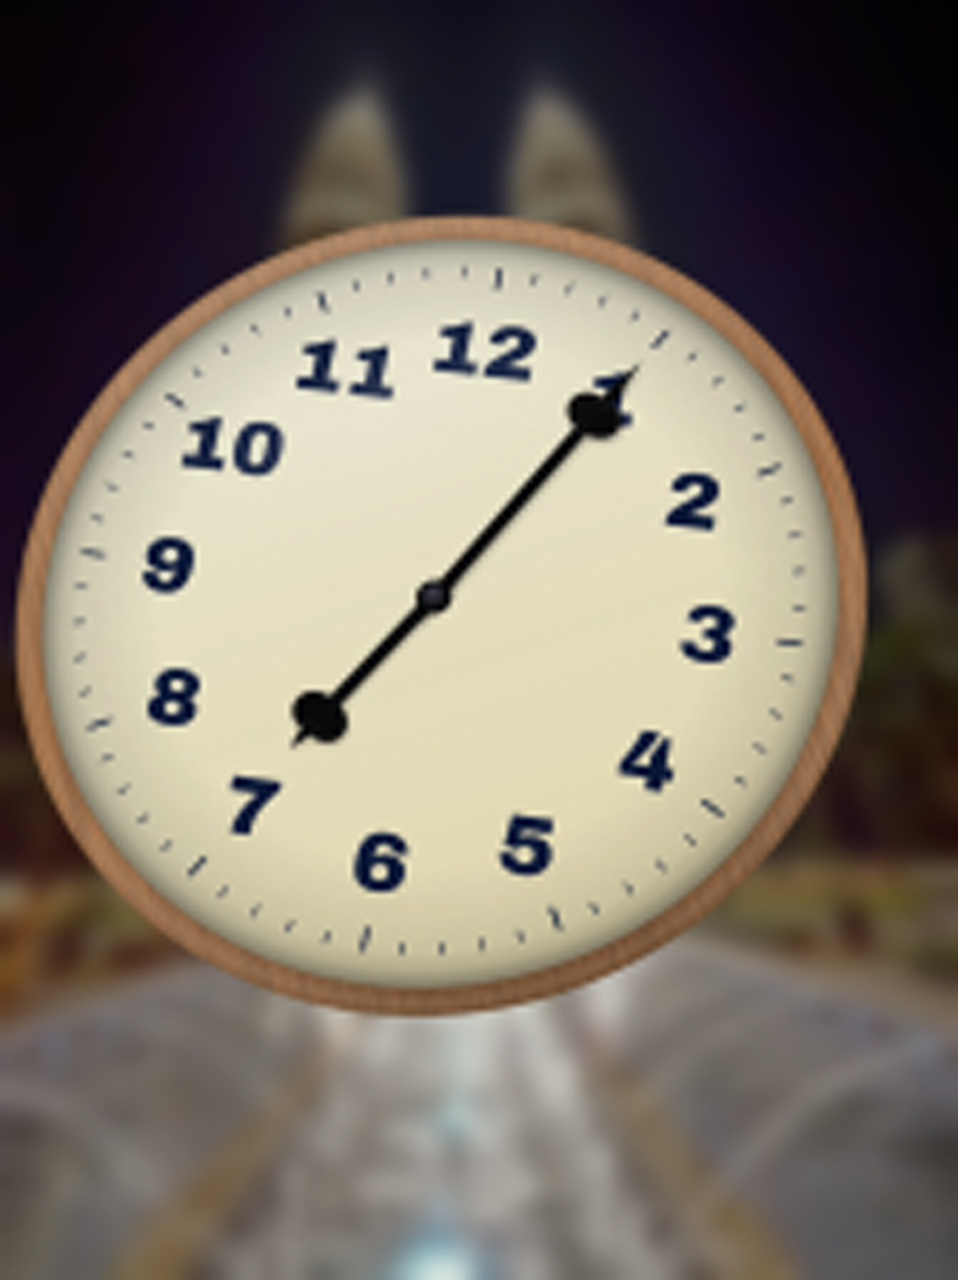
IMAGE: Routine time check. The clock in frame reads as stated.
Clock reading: 7:05
